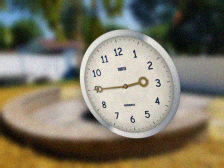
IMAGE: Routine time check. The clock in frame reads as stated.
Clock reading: 2:45
